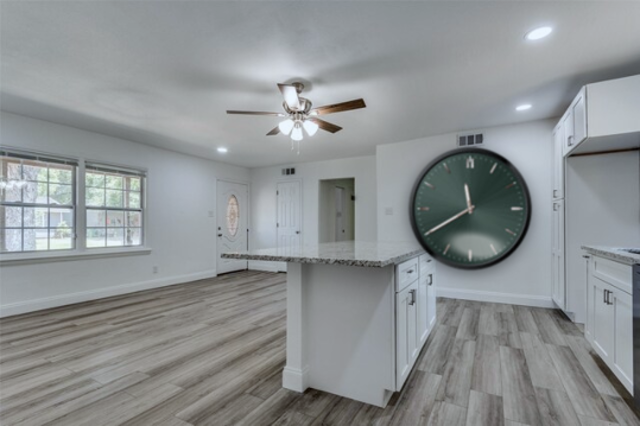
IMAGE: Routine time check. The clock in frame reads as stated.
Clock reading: 11:40
